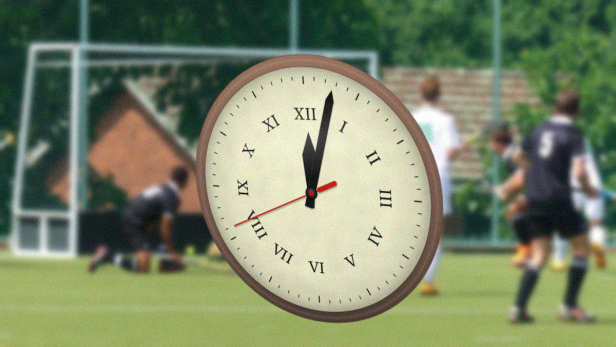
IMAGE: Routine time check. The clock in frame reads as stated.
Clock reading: 12:02:41
